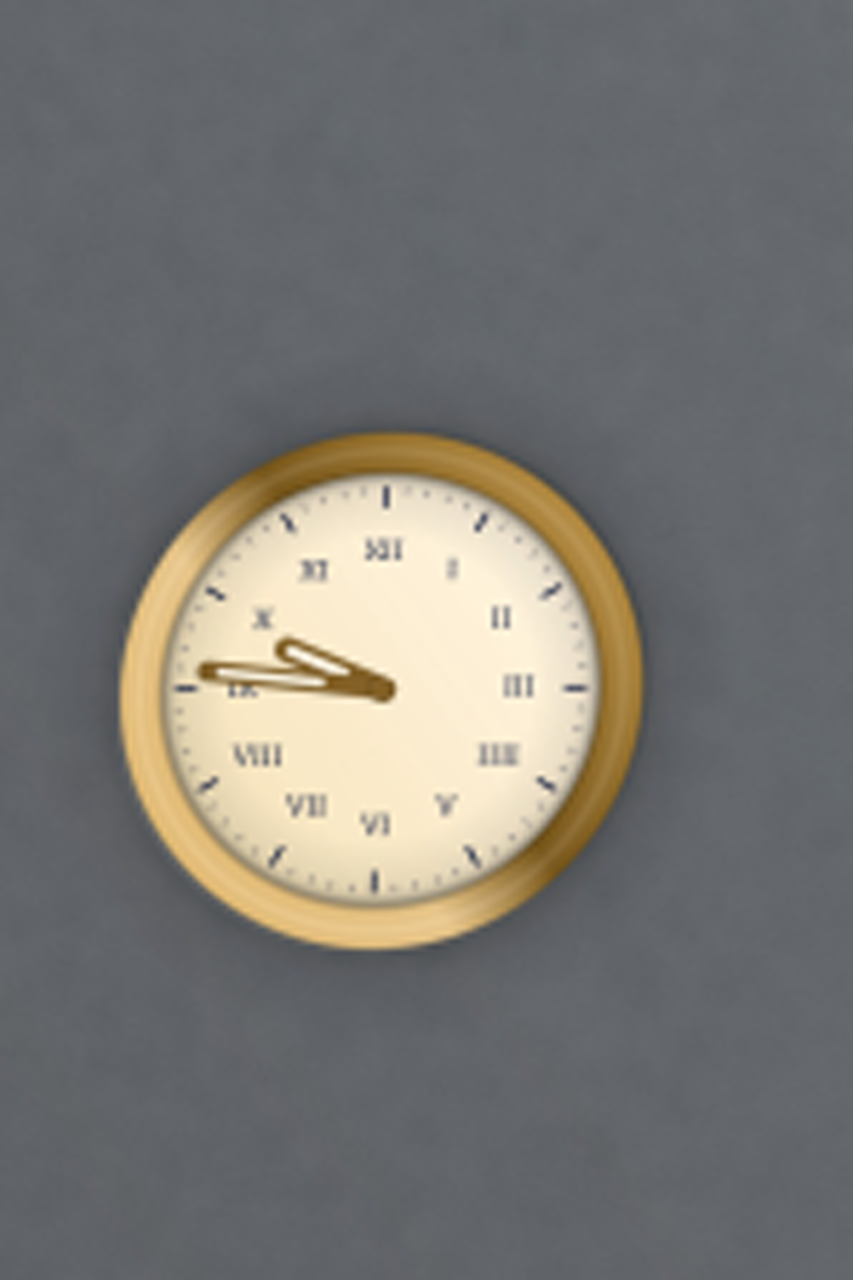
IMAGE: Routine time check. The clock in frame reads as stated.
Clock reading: 9:46
